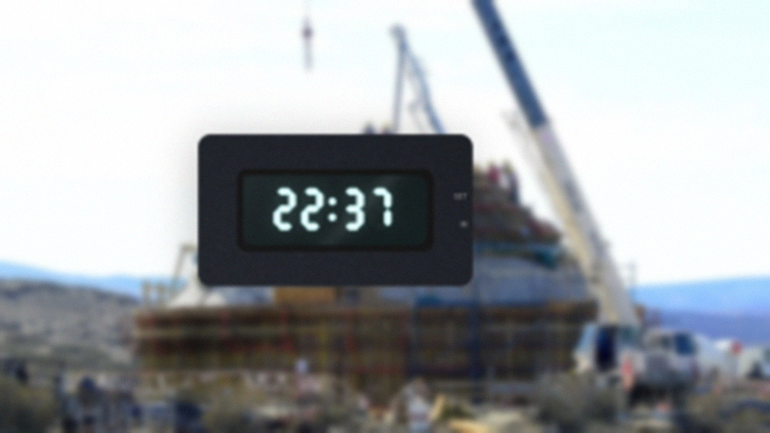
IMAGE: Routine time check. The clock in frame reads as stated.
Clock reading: 22:37
